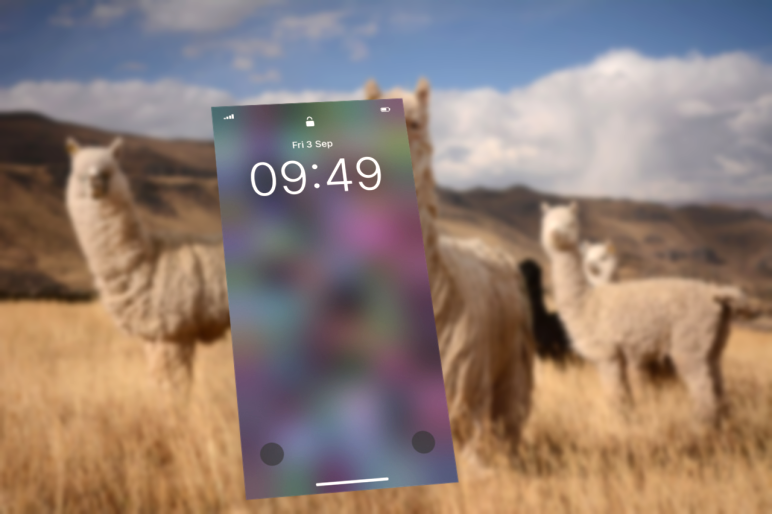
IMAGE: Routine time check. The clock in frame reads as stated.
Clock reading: 9:49
